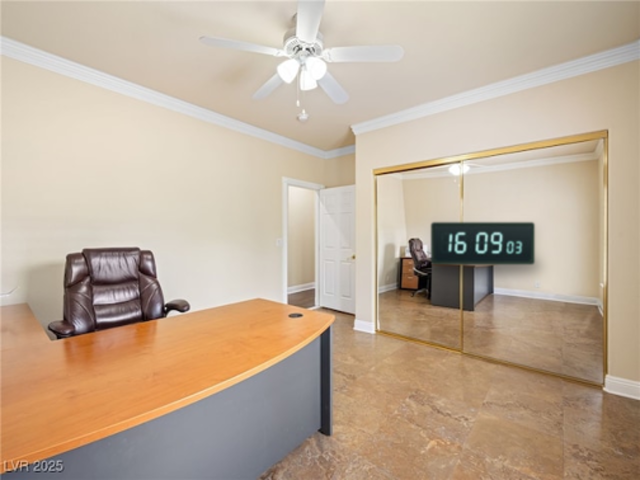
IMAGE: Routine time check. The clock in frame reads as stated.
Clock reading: 16:09:03
